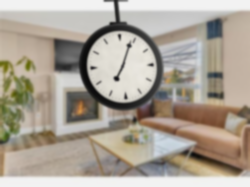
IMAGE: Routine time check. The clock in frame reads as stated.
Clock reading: 7:04
